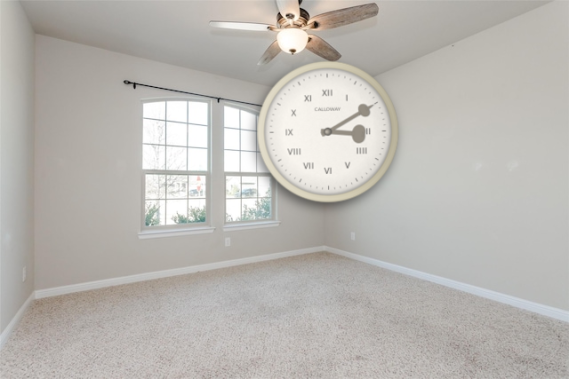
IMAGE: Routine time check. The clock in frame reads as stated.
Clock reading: 3:10
